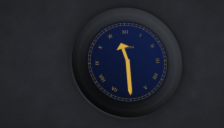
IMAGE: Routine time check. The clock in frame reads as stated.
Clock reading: 11:30
